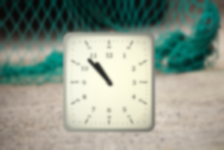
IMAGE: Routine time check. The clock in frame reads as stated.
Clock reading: 10:53
